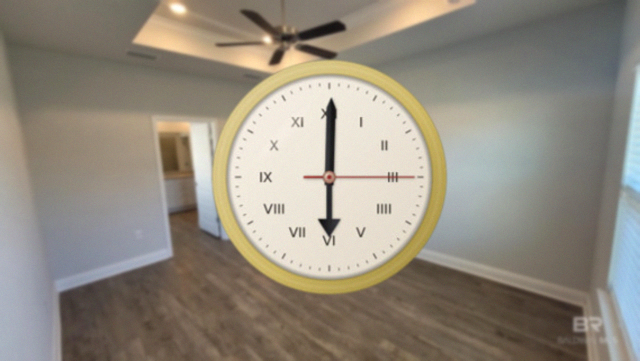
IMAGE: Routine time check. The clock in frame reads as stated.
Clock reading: 6:00:15
